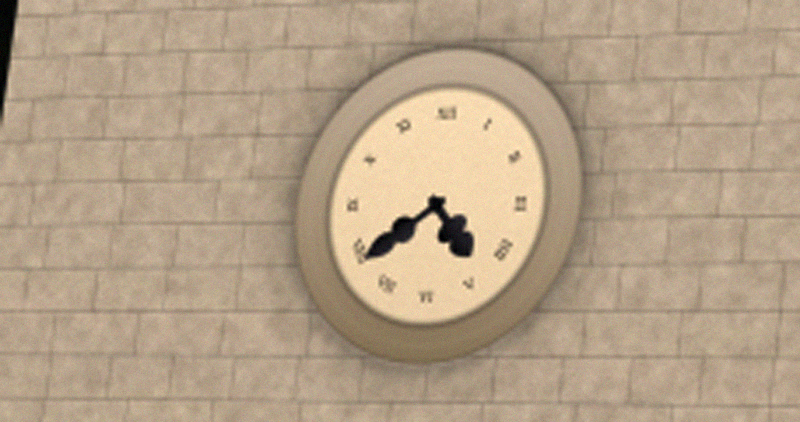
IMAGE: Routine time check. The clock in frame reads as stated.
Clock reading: 4:39
